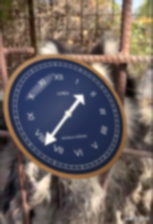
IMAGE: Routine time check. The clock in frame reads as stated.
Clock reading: 1:38
